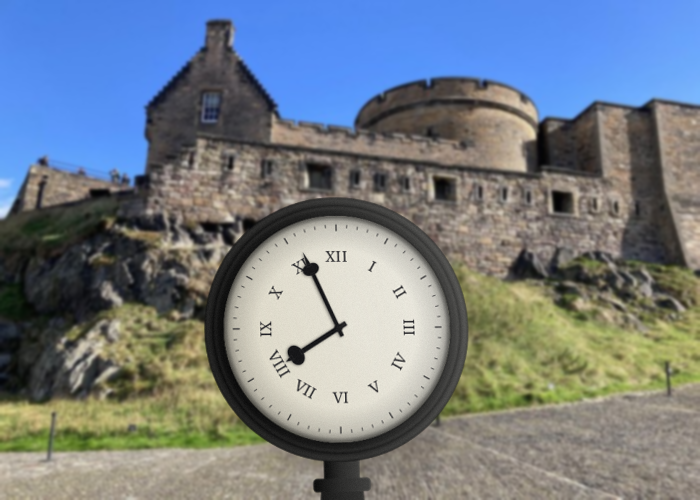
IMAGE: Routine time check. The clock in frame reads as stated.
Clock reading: 7:56
